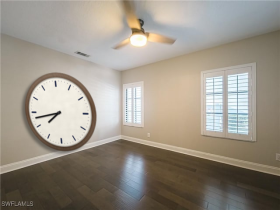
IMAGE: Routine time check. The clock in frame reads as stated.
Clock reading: 7:43
